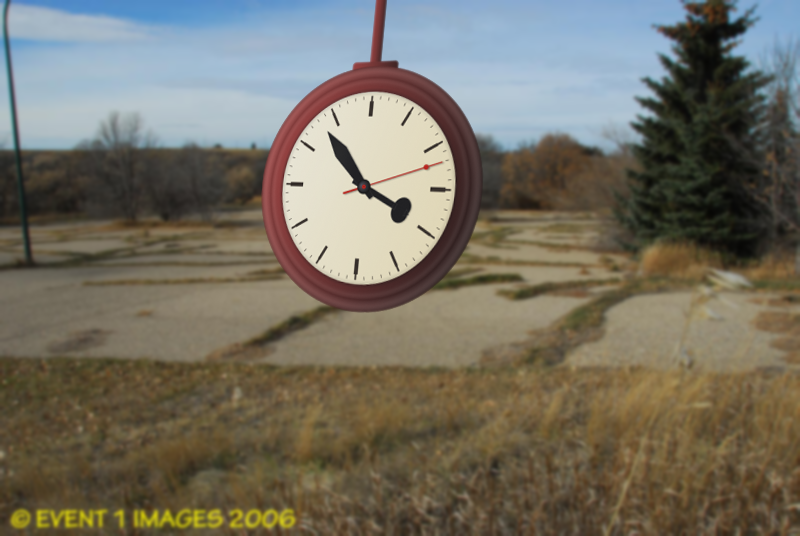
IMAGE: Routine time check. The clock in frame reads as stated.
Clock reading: 3:53:12
